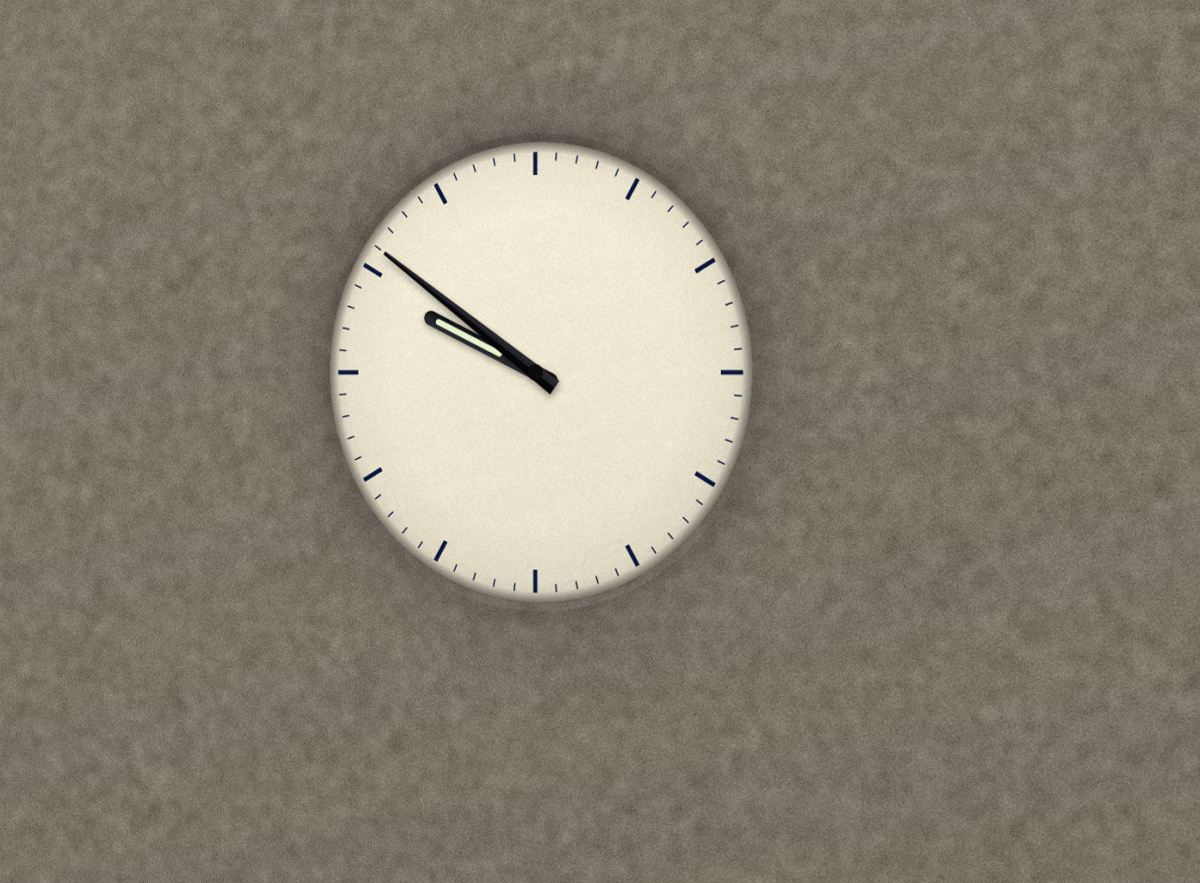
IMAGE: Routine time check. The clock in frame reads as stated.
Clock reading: 9:51
